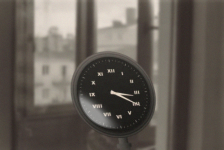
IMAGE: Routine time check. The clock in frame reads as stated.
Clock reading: 3:20
